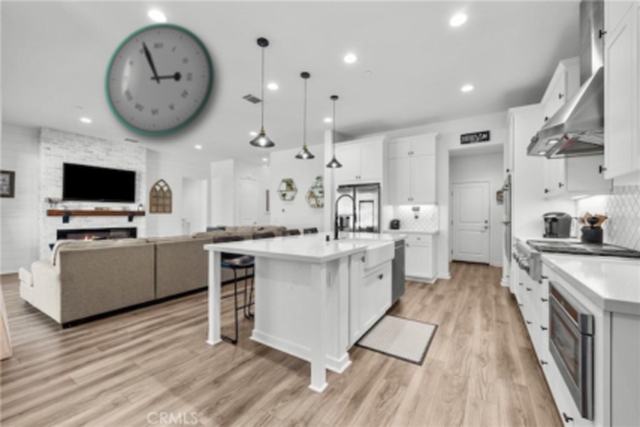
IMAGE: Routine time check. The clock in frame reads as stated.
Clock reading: 2:56
